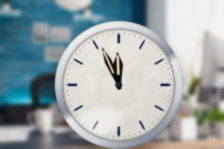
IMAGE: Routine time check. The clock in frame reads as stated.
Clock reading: 11:56
